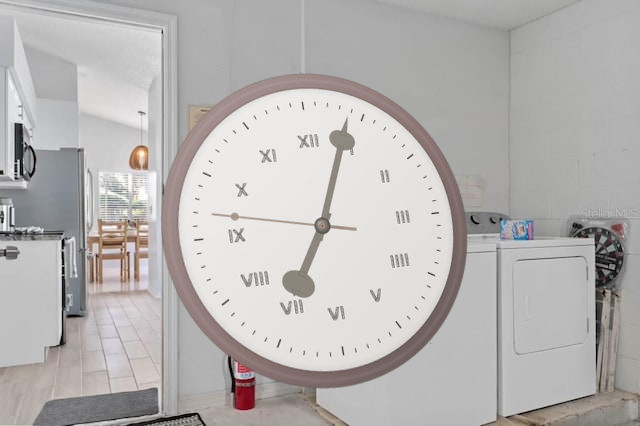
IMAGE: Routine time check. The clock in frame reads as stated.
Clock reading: 7:03:47
